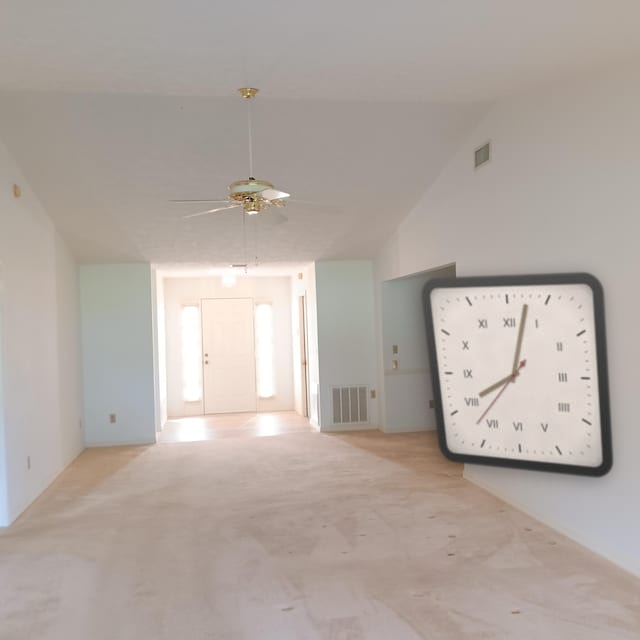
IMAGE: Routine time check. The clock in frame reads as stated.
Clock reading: 8:02:37
